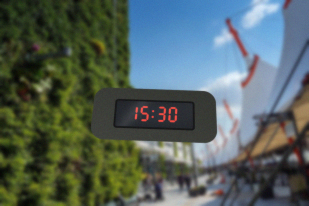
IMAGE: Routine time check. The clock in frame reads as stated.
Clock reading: 15:30
